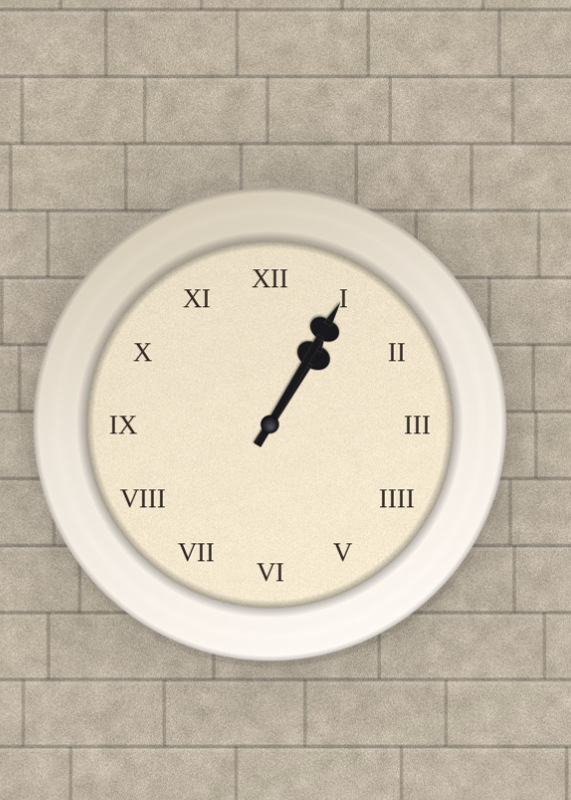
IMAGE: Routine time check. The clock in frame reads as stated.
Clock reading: 1:05
